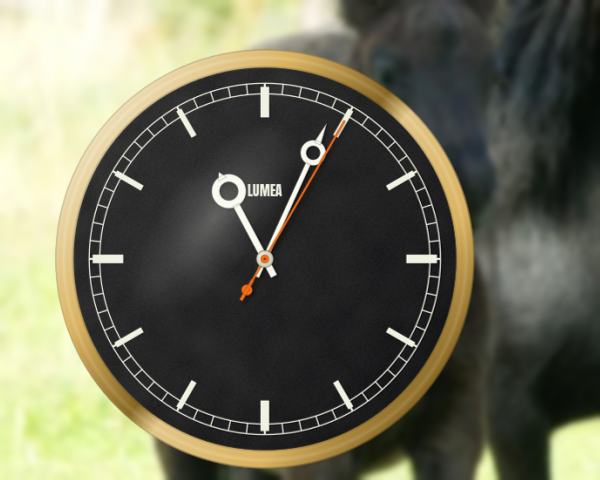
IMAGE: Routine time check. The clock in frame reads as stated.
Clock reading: 11:04:05
